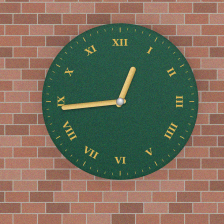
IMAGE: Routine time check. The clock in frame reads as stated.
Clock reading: 12:44
